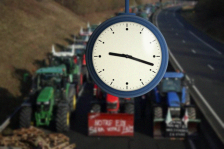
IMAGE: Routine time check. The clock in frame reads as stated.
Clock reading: 9:18
